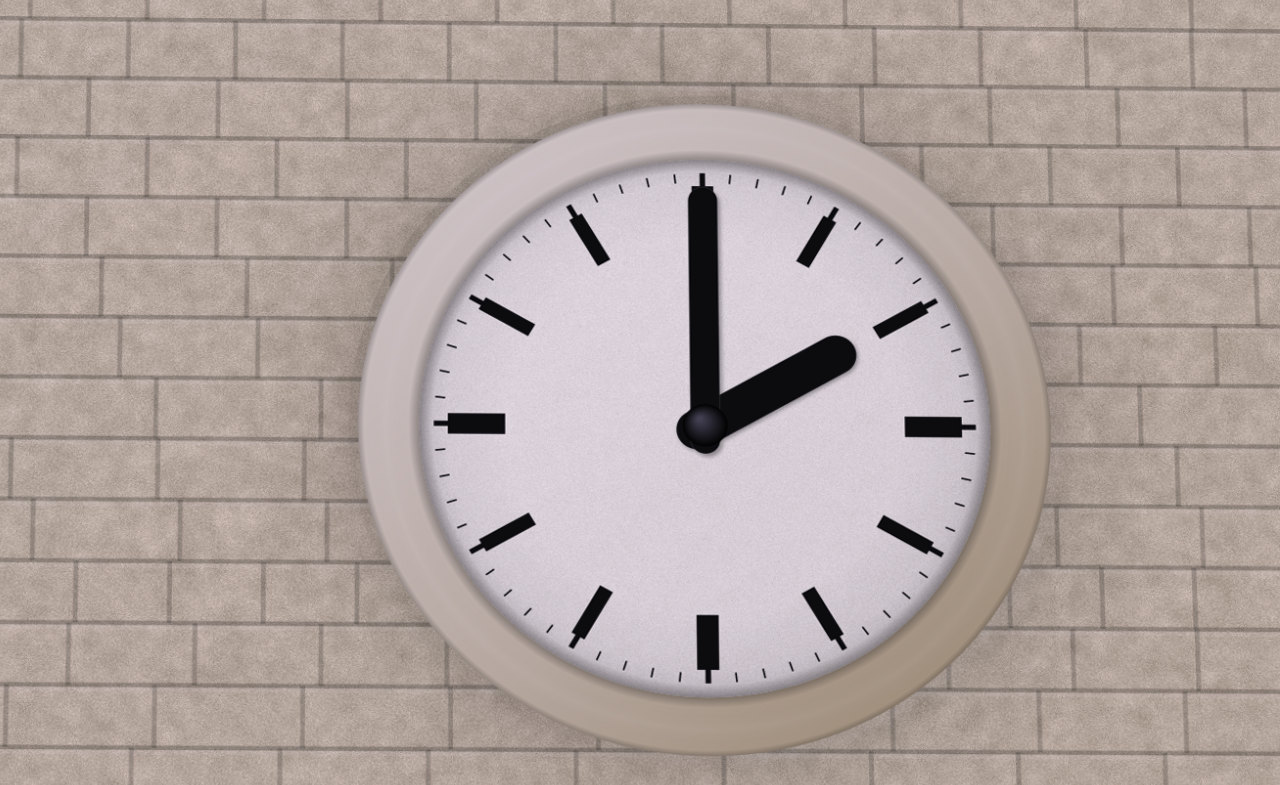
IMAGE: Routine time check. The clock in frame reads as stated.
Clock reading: 2:00
